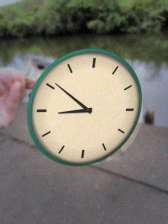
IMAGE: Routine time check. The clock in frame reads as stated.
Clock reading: 8:51
